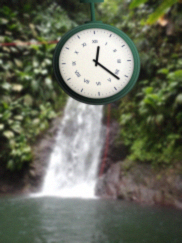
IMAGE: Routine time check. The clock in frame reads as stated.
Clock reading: 12:22
